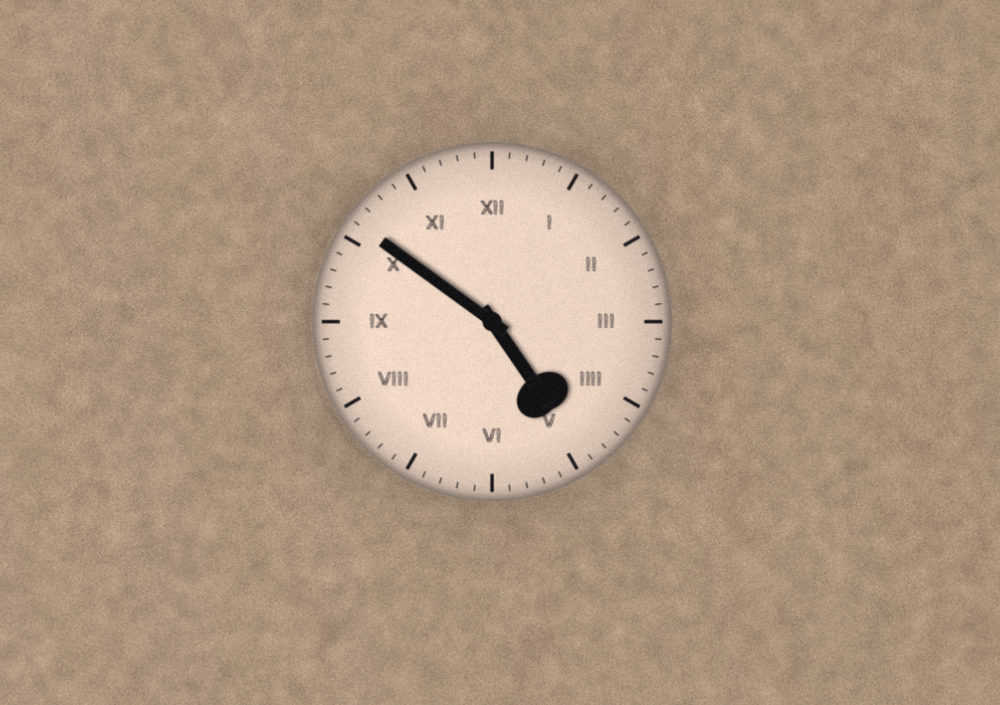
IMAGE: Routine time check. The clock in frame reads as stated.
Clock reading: 4:51
